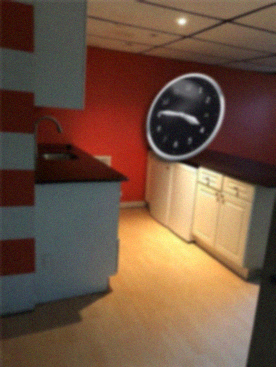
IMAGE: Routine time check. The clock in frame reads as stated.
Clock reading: 3:46
